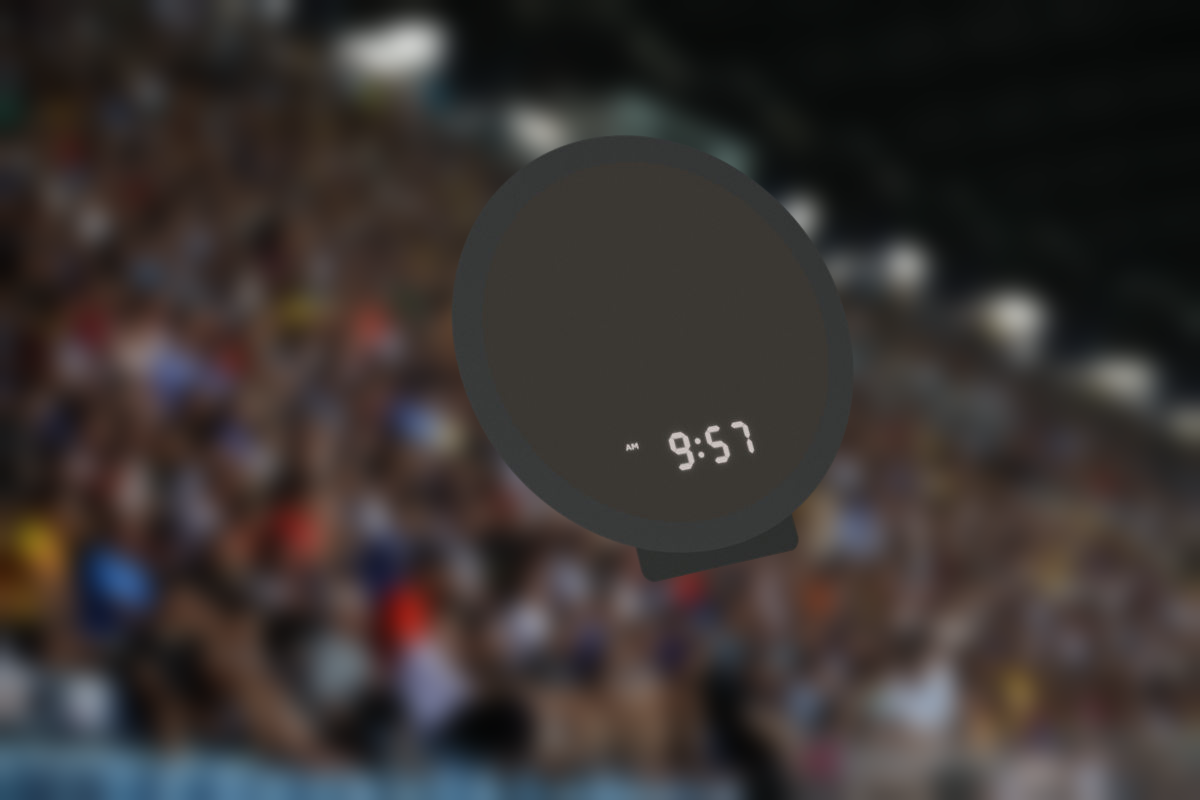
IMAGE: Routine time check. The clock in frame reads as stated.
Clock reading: 9:57
